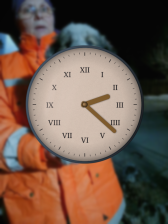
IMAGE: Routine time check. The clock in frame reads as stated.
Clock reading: 2:22
